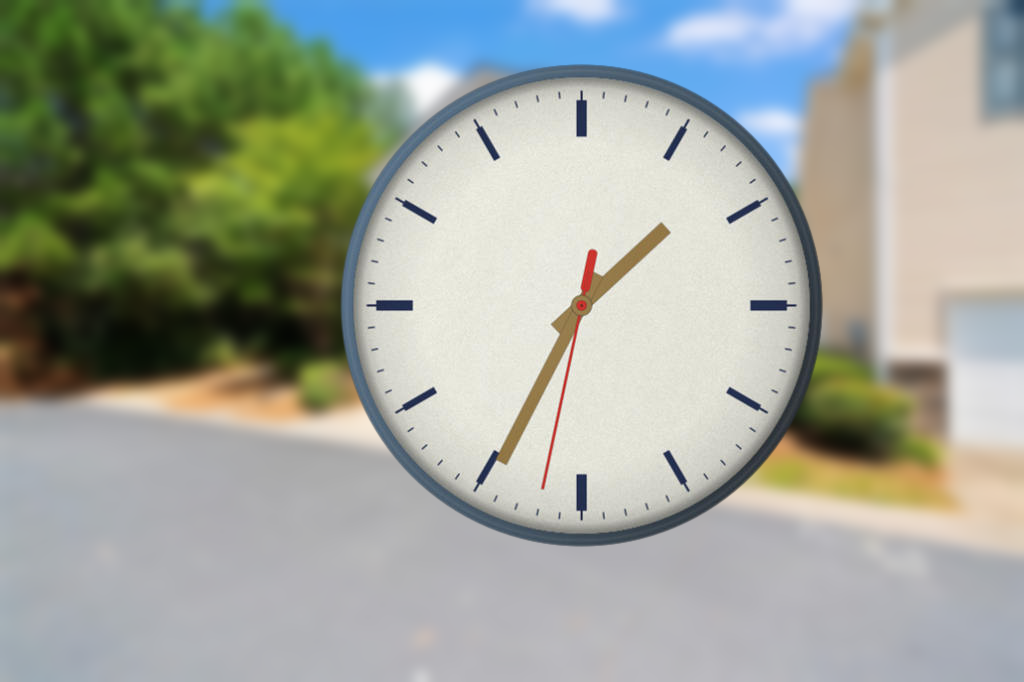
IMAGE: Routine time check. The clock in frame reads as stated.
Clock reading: 1:34:32
